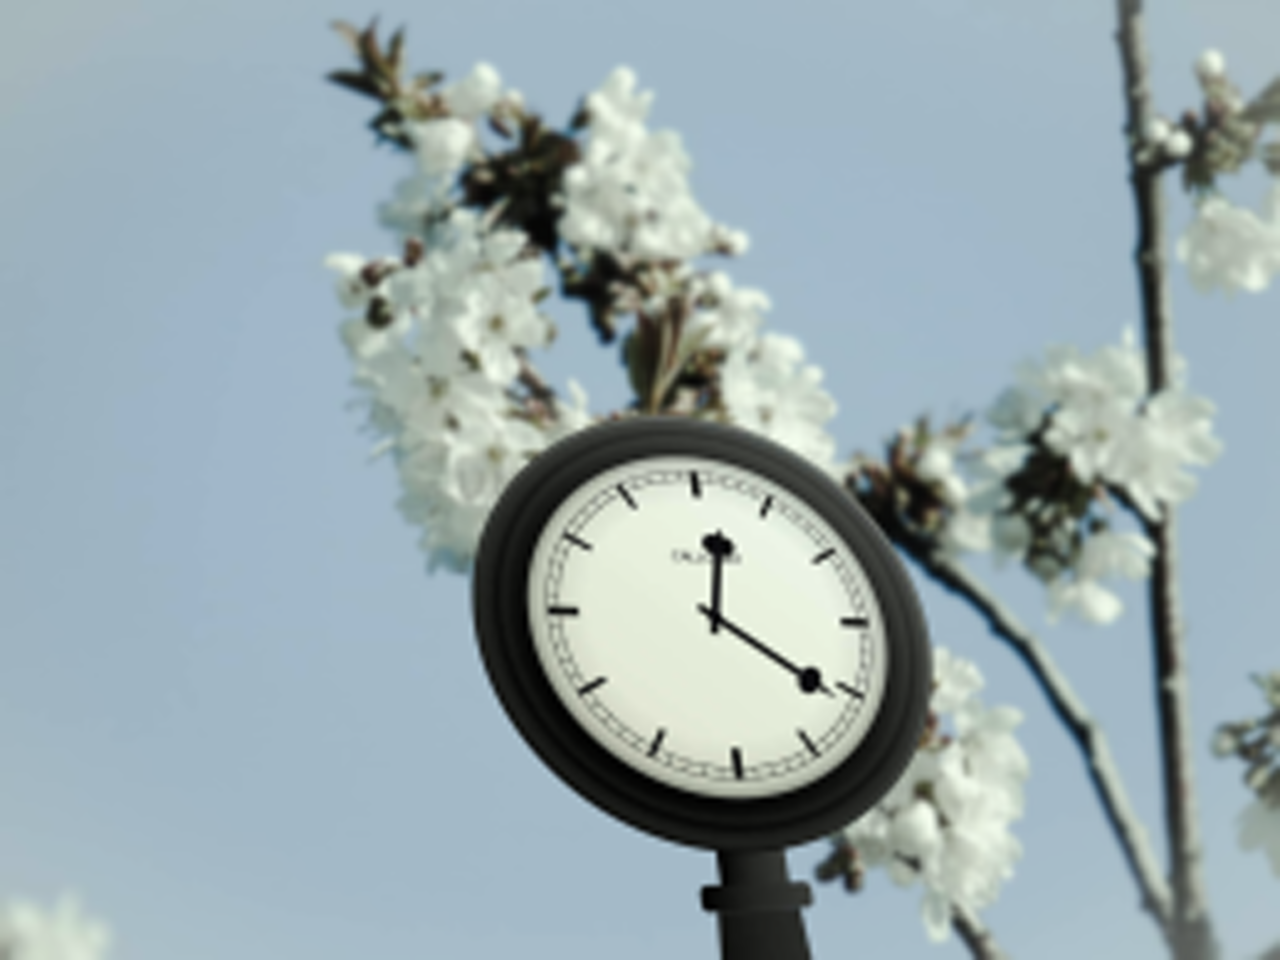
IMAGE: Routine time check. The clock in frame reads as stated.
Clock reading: 12:21
